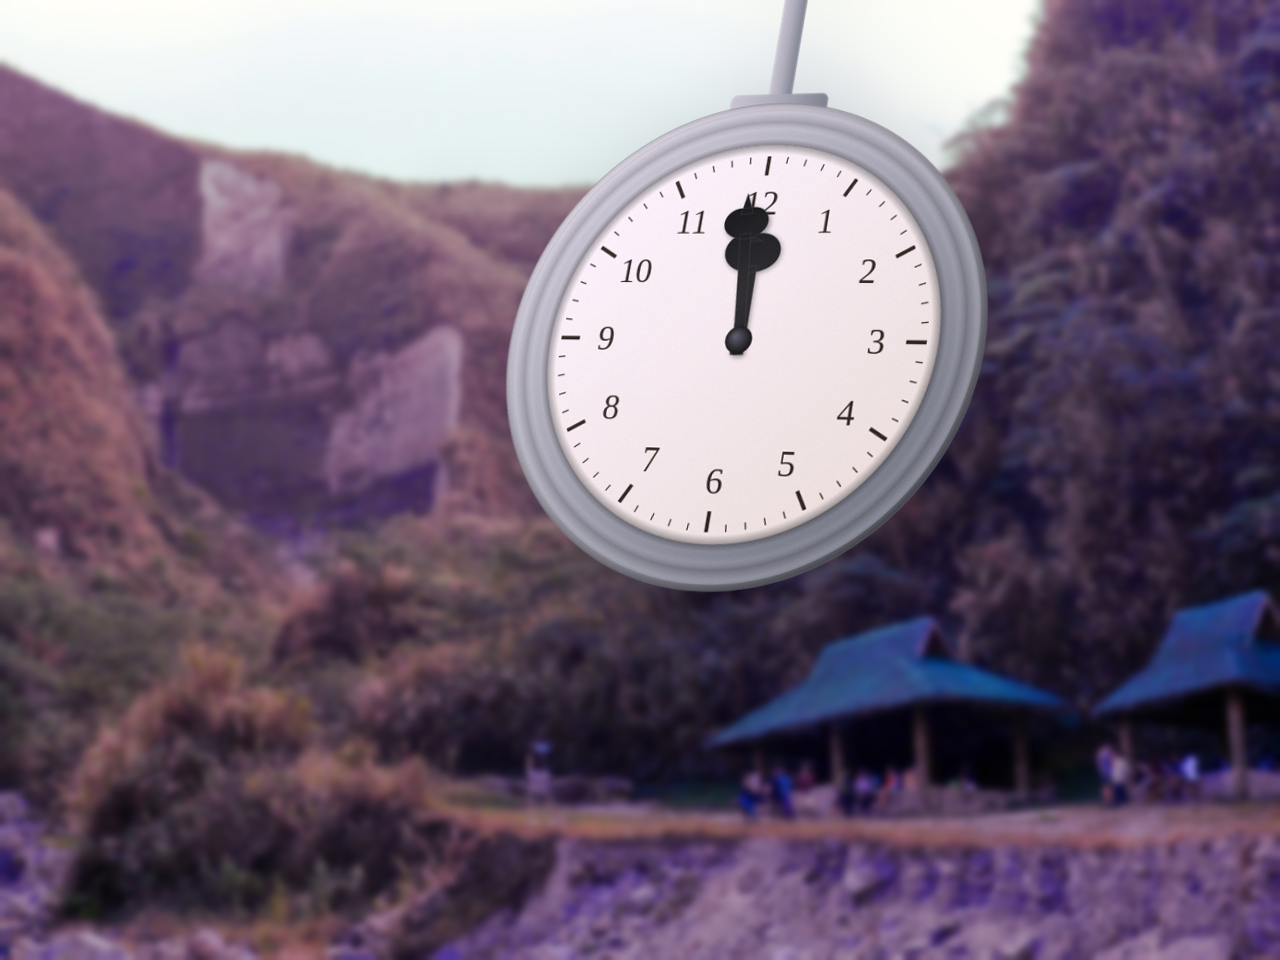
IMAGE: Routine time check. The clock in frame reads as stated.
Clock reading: 11:59
